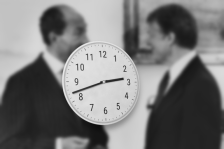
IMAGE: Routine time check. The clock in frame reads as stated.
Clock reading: 2:42
